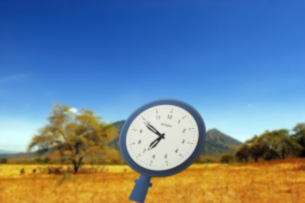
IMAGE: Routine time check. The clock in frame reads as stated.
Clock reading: 6:49
